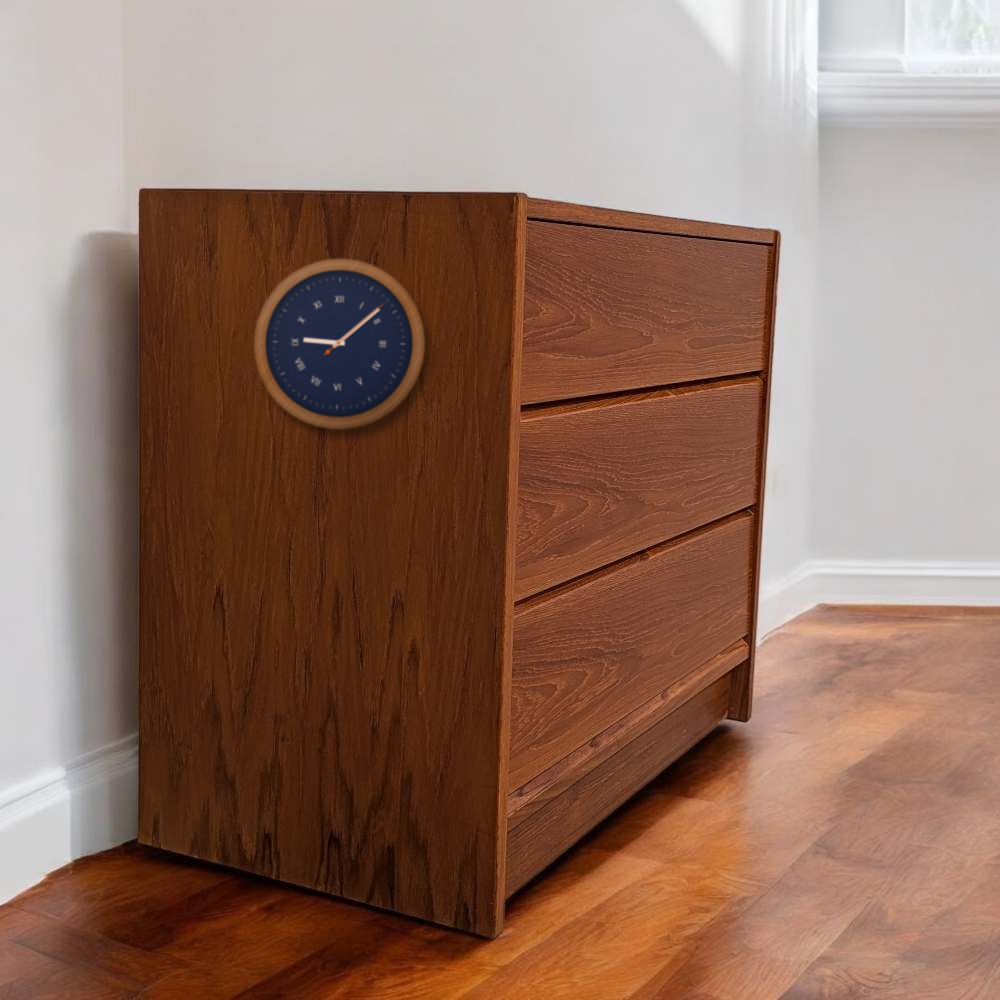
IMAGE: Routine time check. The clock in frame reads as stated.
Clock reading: 9:08:08
